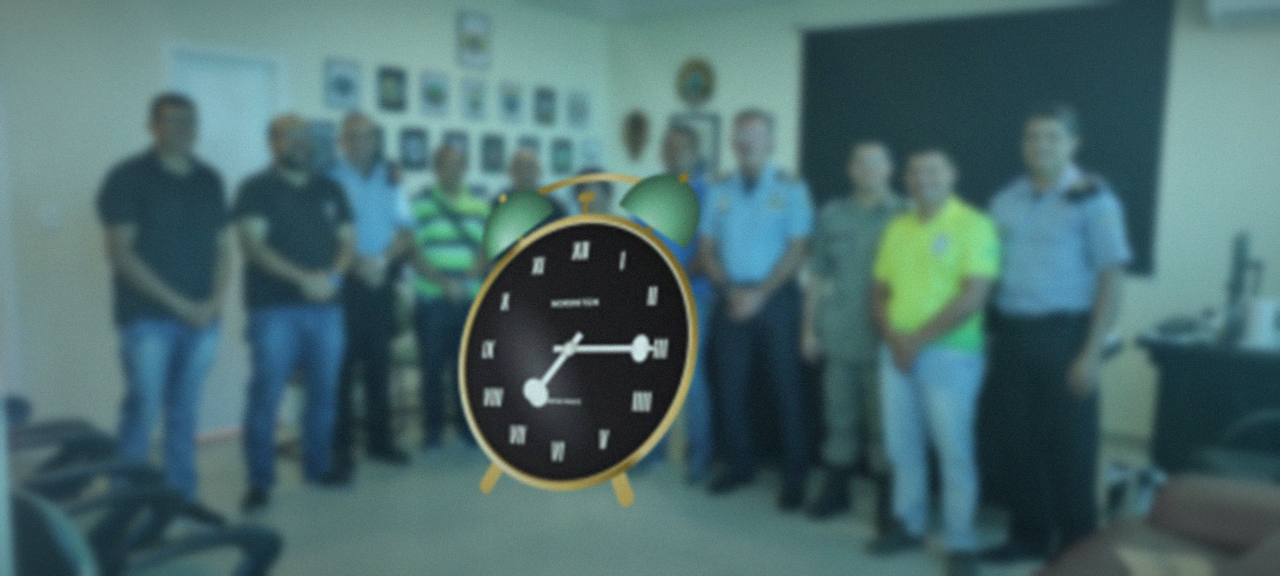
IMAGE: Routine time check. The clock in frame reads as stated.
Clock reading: 7:15
